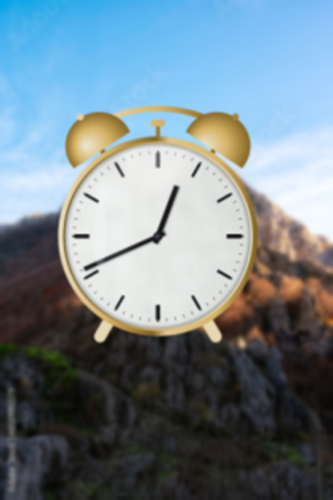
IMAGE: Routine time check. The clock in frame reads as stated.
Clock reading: 12:41
